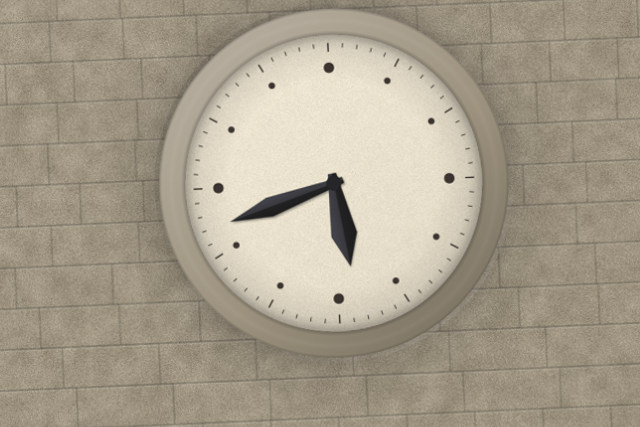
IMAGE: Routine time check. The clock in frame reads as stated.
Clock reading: 5:42
